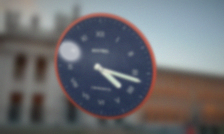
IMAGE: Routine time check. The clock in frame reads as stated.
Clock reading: 4:17
